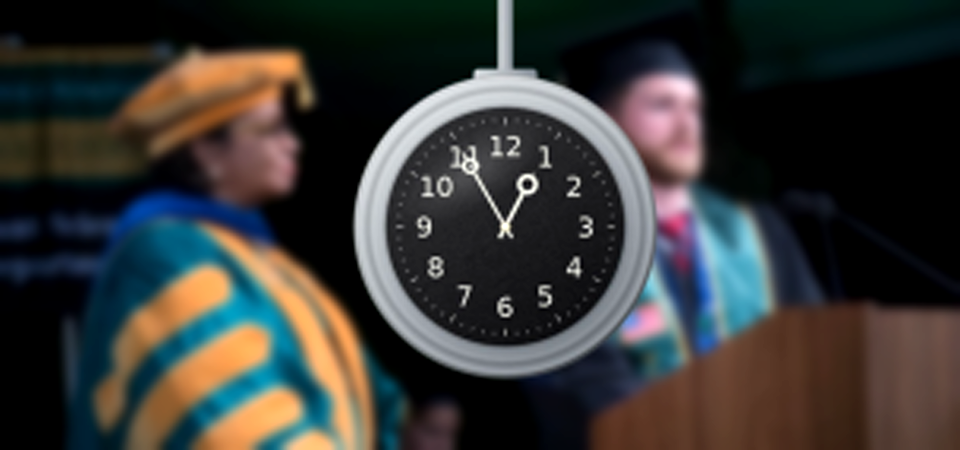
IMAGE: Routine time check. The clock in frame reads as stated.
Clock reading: 12:55
